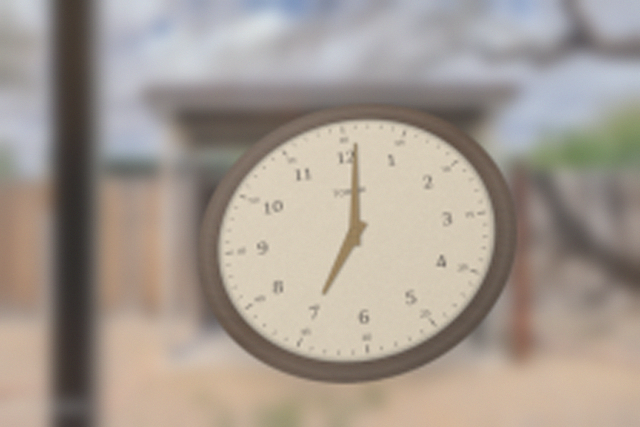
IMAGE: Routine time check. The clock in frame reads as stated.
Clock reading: 7:01
